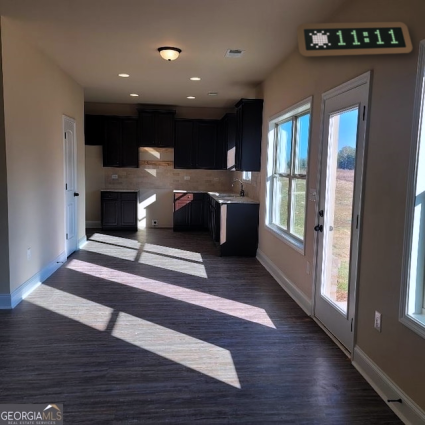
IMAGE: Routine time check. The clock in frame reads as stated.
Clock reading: 11:11
